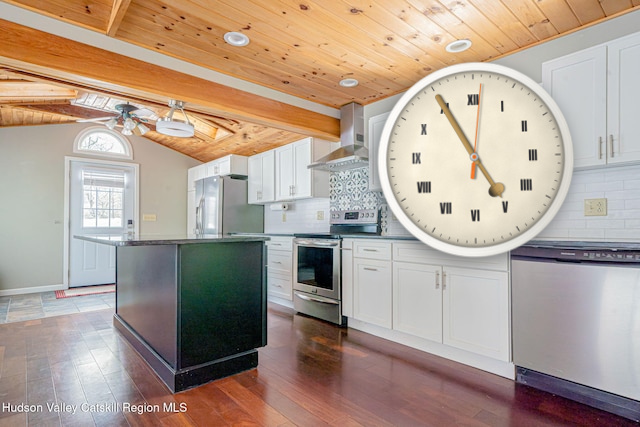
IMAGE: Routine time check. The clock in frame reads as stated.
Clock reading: 4:55:01
